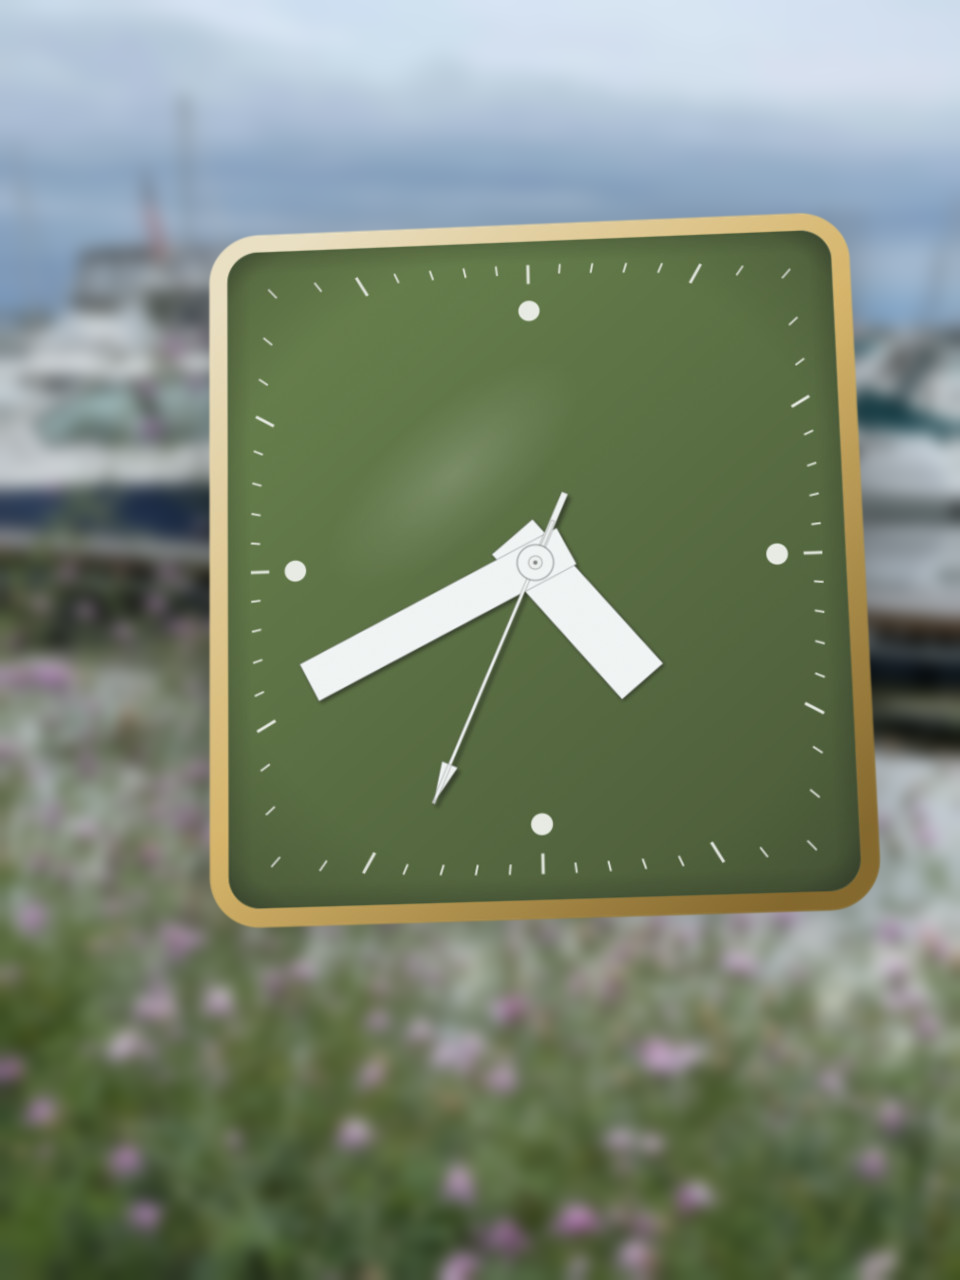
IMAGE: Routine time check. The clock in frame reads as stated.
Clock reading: 4:40:34
